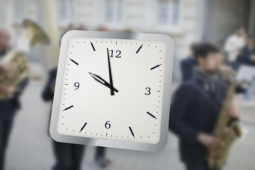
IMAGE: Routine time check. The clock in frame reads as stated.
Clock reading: 9:58
